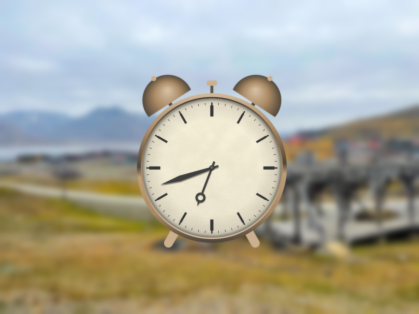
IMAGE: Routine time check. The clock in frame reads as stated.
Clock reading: 6:42
